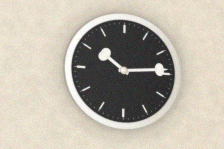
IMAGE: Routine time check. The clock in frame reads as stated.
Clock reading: 10:14
